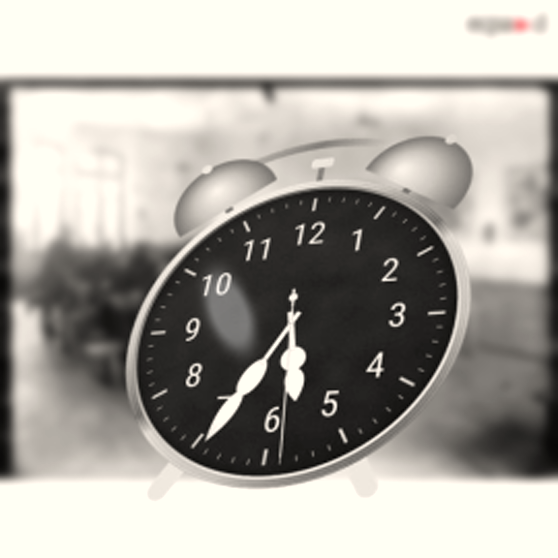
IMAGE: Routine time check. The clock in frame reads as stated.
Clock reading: 5:34:29
